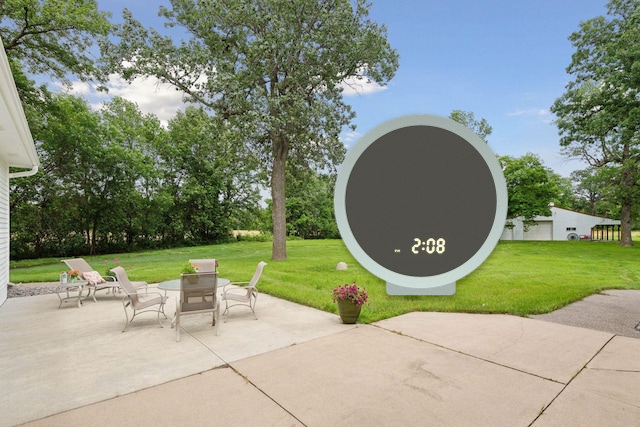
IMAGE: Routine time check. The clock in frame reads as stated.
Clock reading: 2:08
